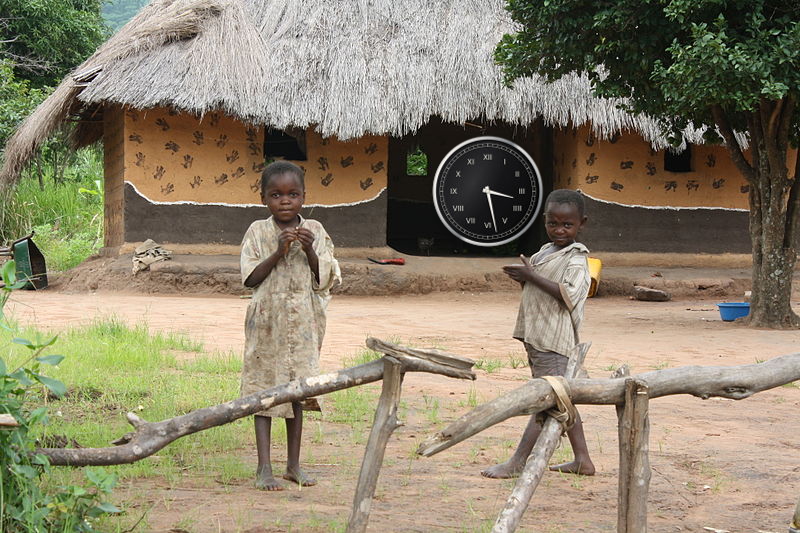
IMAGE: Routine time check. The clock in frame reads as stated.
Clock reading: 3:28
